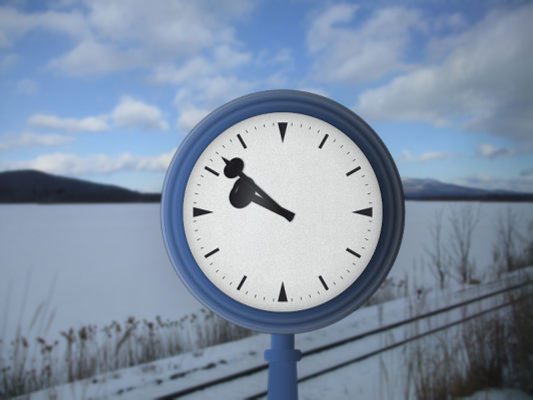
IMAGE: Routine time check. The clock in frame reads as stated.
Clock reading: 9:52
